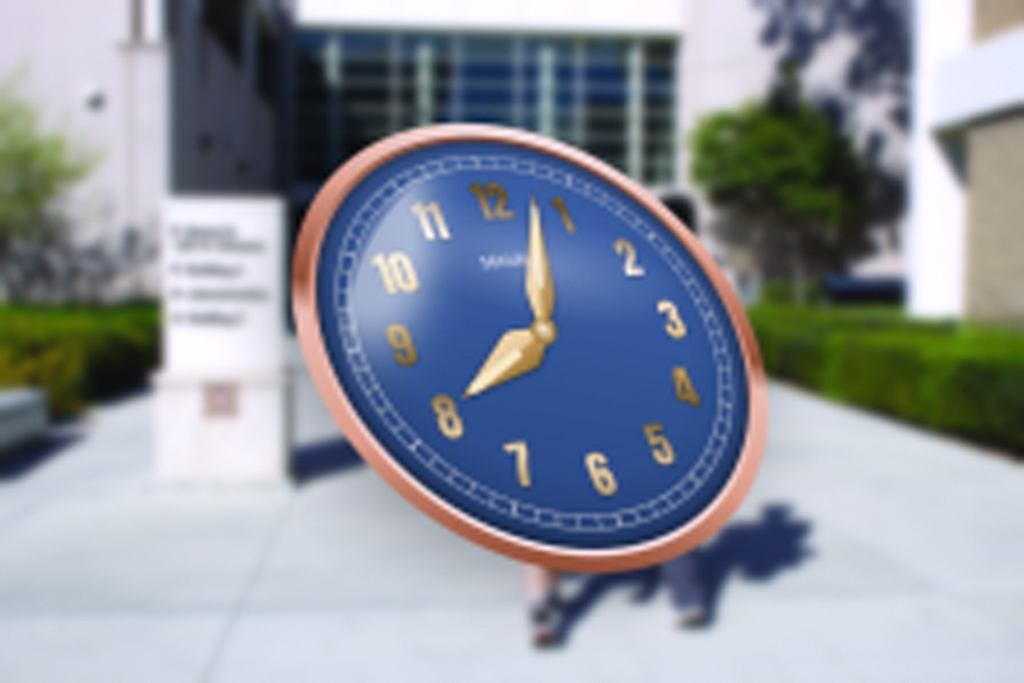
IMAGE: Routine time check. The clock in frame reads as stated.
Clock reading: 8:03
